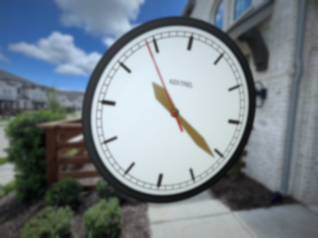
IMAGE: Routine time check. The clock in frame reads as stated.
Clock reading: 10:20:54
